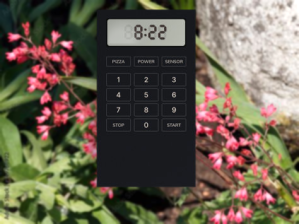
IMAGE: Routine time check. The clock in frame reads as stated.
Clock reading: 8:22
